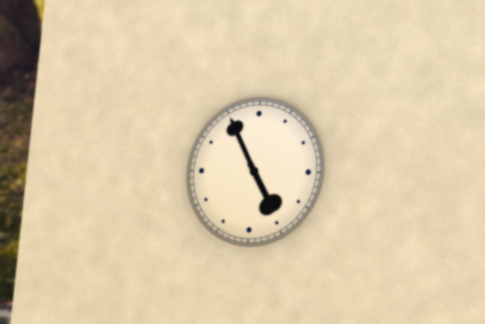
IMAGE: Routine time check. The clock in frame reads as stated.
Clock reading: 4:55
